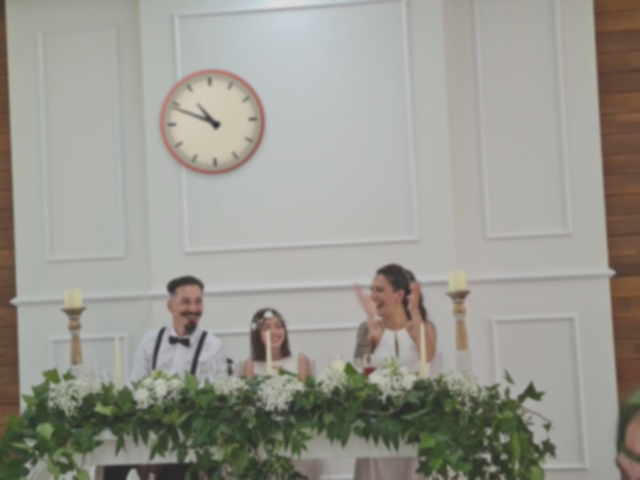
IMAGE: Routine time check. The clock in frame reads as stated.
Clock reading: 10:49
